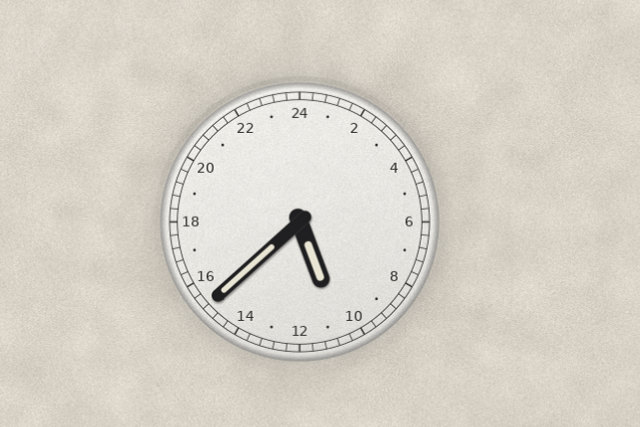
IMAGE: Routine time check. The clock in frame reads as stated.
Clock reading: 10:38
